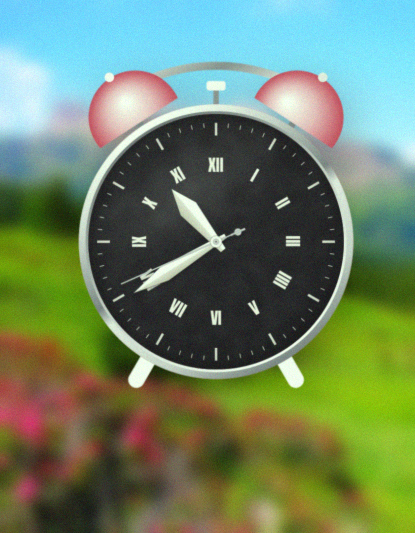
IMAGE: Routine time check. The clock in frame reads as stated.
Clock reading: 10:39:41
